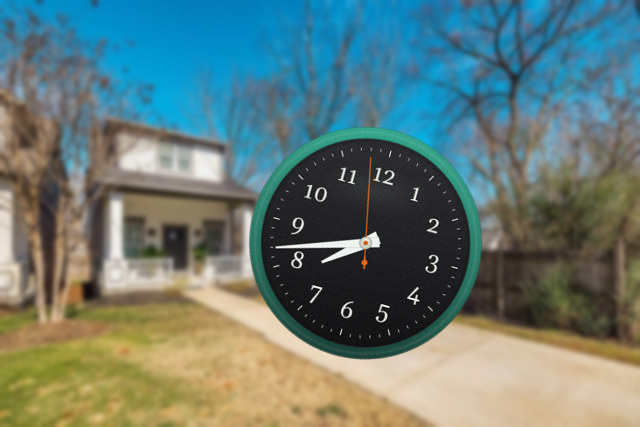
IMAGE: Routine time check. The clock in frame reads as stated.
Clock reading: 7:41:58
